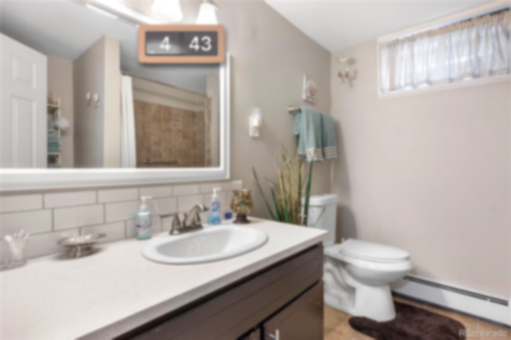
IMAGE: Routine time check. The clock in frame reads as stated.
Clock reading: 4:43
